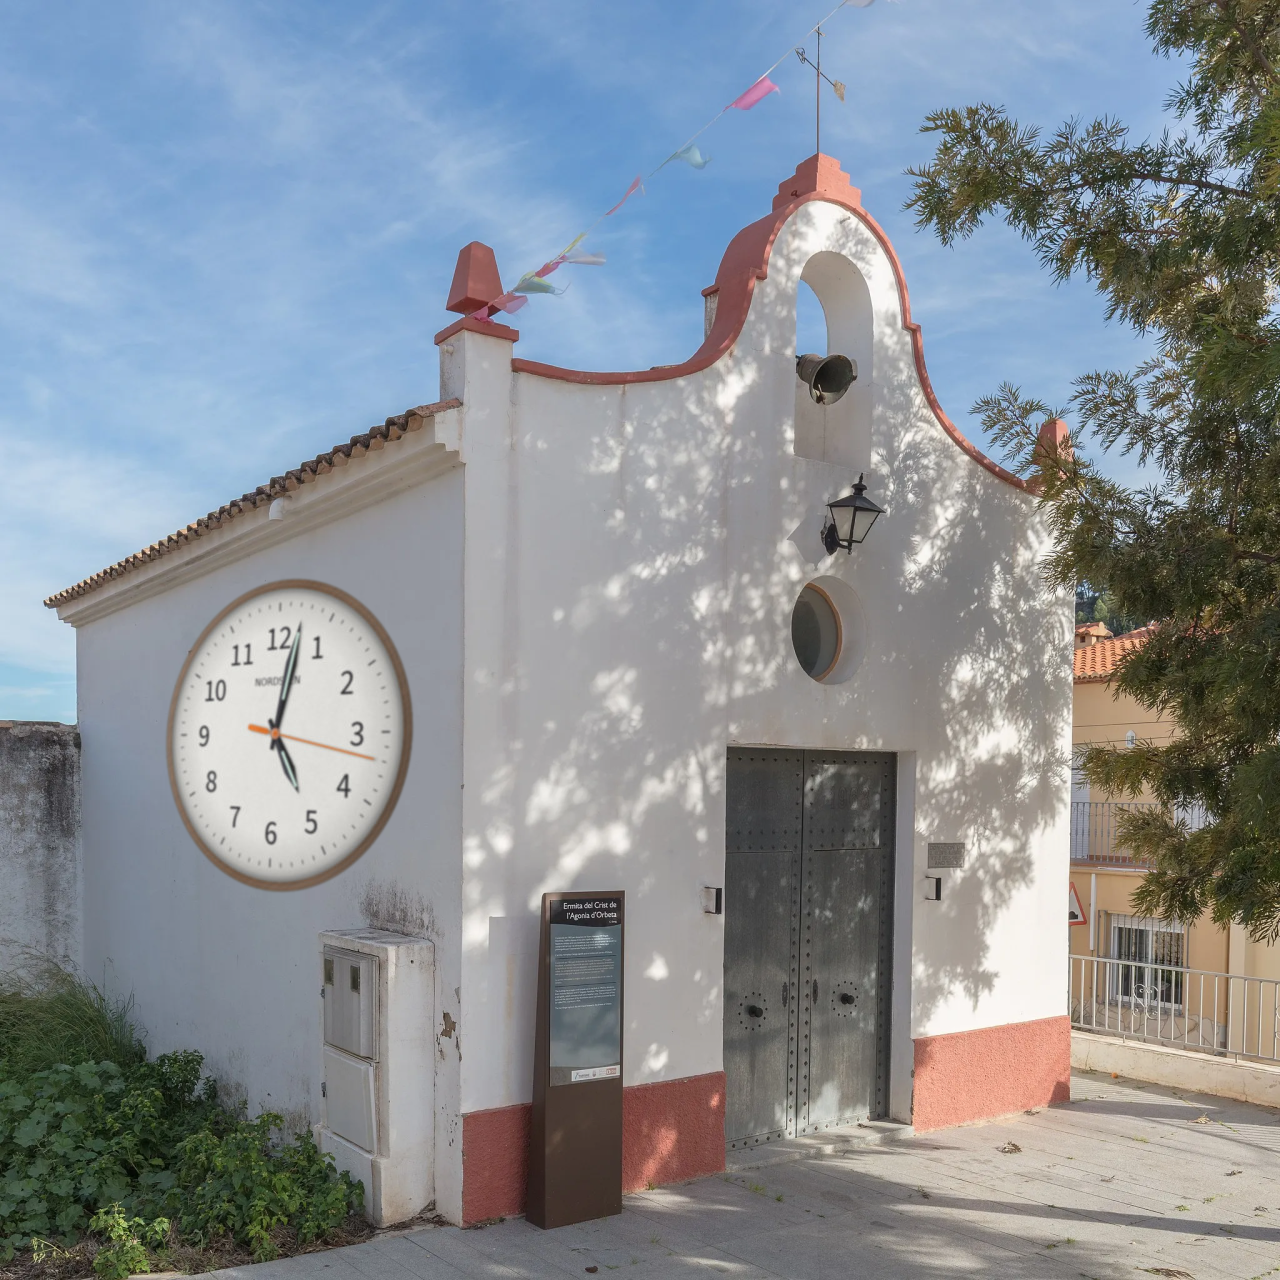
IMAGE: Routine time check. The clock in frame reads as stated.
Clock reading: 5:02:17
